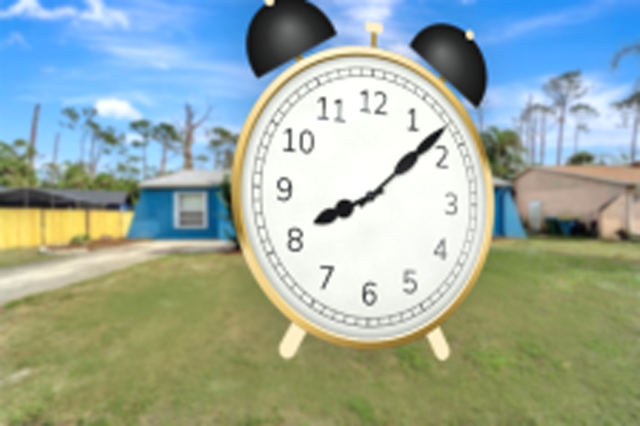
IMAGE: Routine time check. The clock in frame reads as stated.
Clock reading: 8:08
